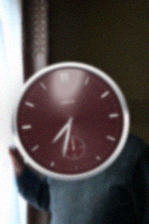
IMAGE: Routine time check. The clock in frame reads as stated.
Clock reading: 7:33
